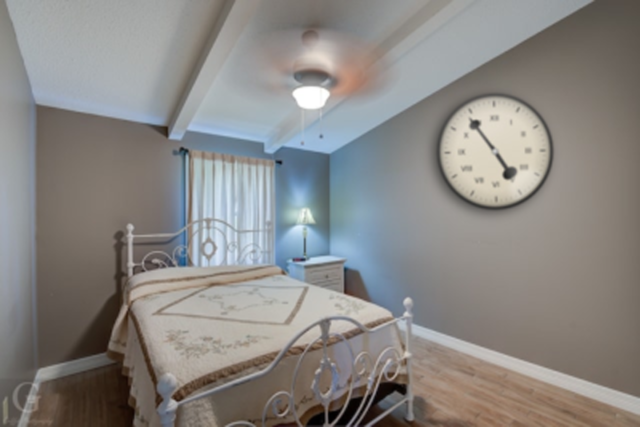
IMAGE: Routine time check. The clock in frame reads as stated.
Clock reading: 4:54
